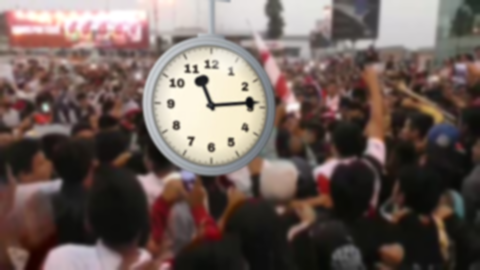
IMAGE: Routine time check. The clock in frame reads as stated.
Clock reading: 11:14
